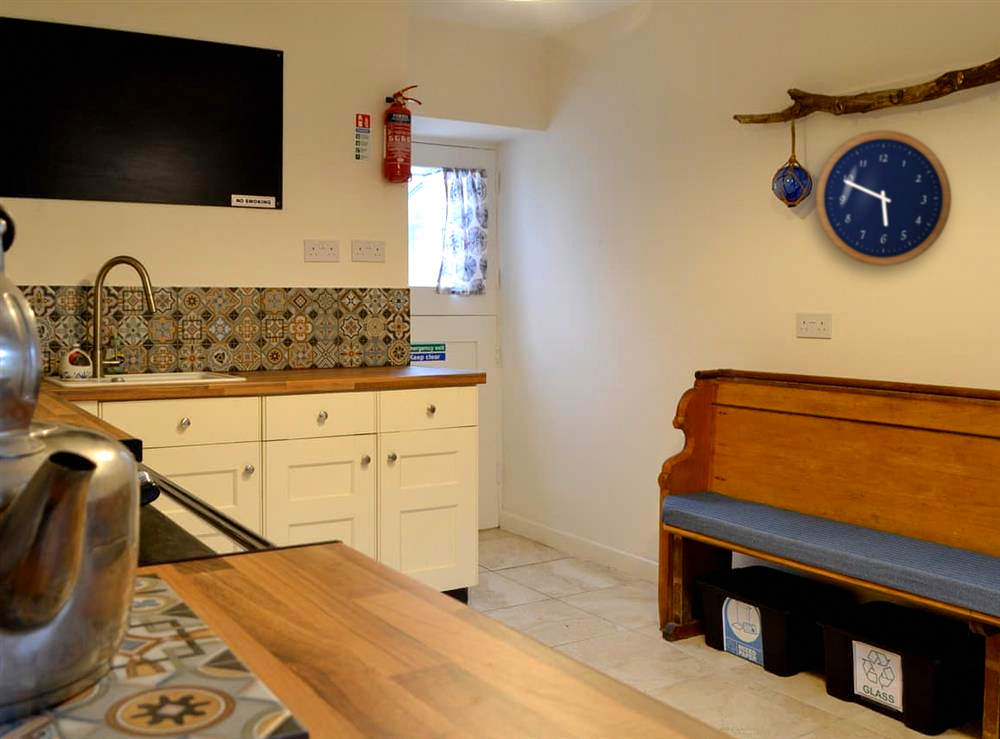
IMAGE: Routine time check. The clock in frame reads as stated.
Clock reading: 5:49
